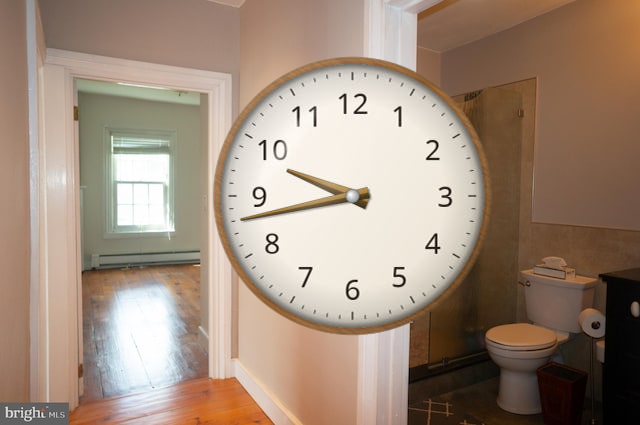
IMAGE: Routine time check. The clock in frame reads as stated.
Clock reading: 9:43
